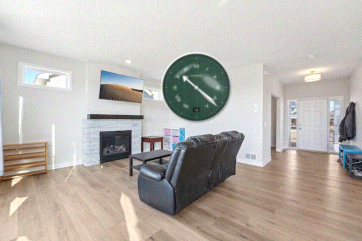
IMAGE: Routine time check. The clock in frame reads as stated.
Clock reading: 10:22
